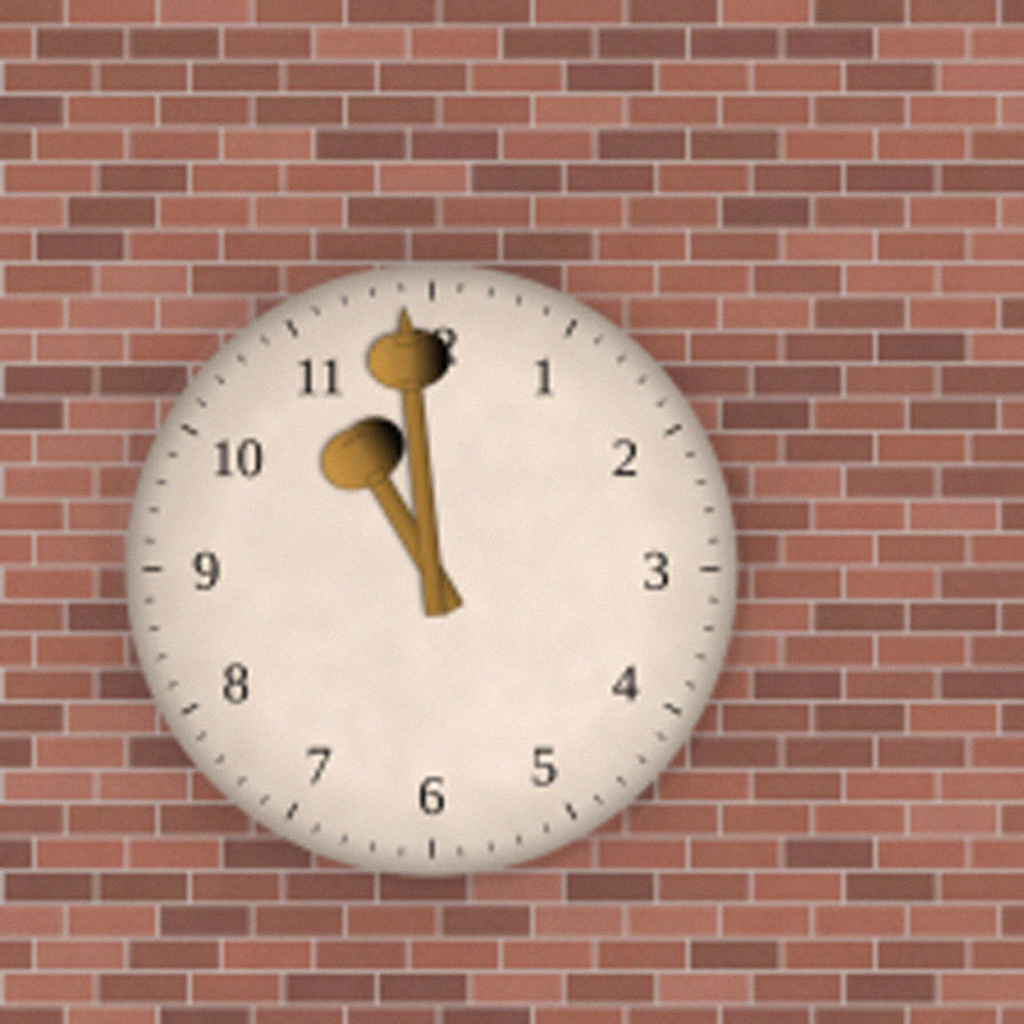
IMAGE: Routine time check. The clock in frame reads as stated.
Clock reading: 10:59
